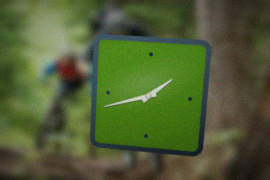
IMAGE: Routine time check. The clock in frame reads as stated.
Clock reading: 1:42
